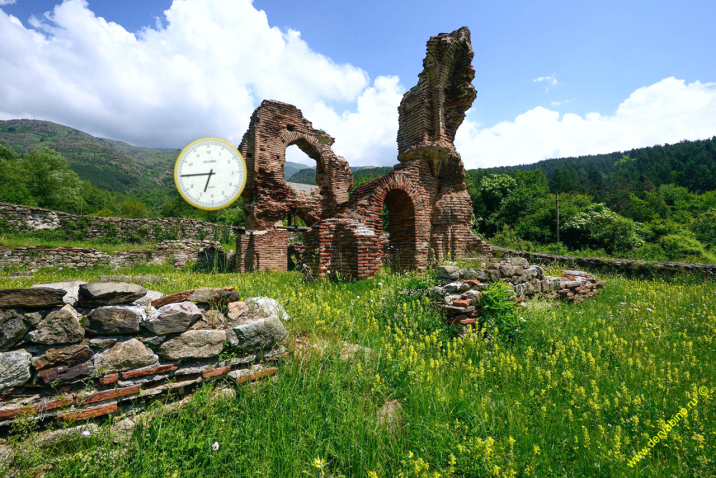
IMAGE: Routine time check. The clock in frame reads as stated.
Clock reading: 6:45
